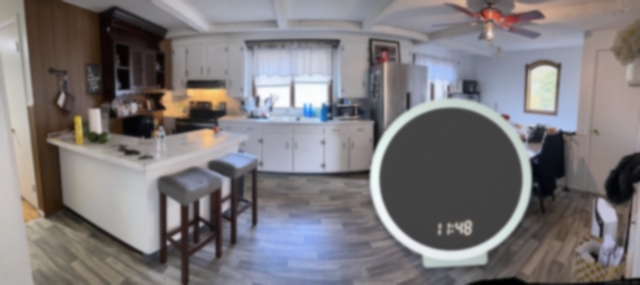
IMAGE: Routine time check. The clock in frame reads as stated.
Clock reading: 11:48
